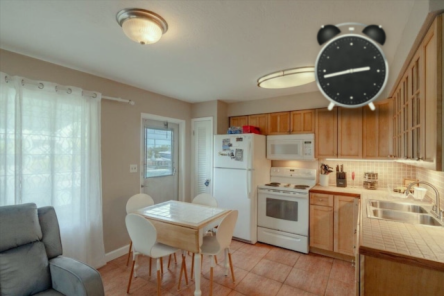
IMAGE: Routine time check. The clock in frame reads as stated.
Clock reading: 2:43
